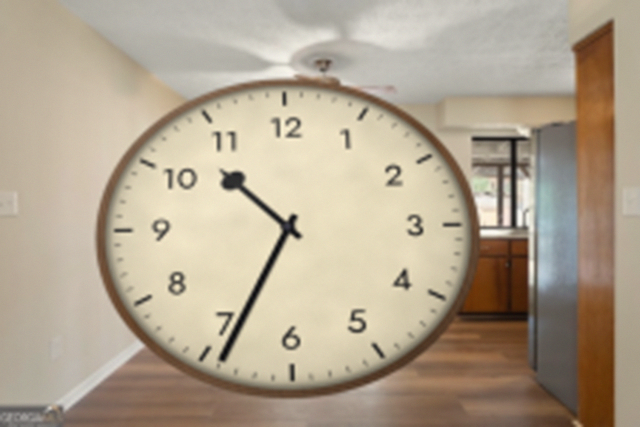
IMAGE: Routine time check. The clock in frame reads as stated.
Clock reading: 10:34
